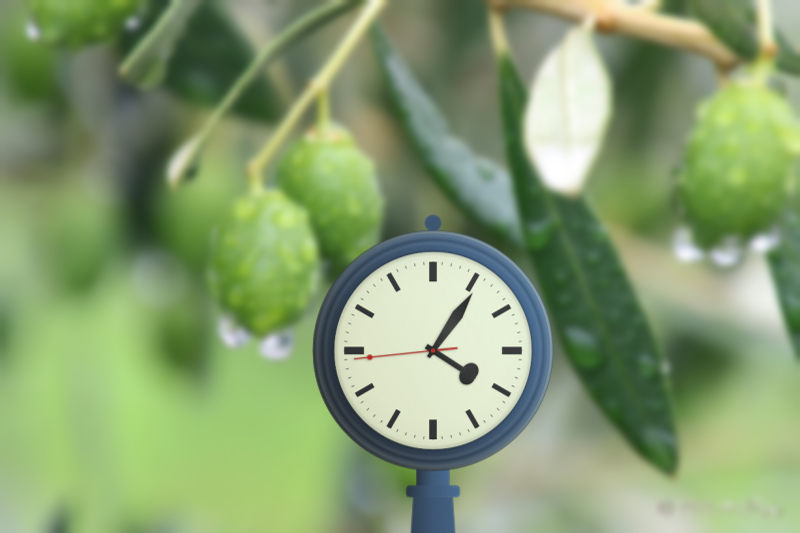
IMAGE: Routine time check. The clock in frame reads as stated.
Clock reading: 4:05:44
